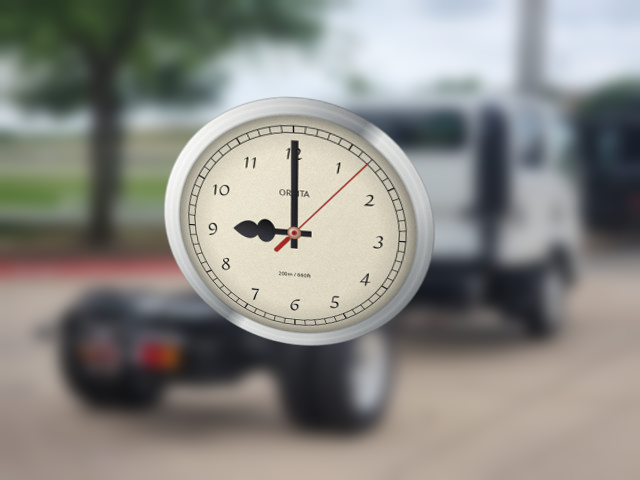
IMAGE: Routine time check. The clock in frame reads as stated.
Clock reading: 9:00:07
